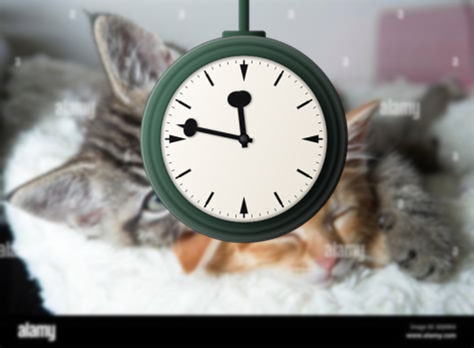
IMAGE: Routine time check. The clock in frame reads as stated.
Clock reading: 11:47
